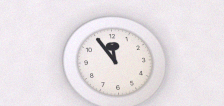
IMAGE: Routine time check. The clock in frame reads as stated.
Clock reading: 11:55
